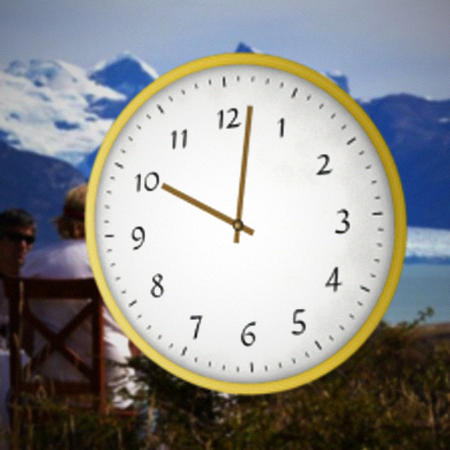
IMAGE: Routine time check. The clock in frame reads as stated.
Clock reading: 10:02
